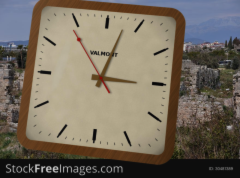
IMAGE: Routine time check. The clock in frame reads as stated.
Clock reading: 3:02:54
